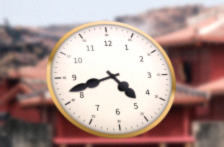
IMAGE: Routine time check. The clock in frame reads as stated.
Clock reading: 4:42
